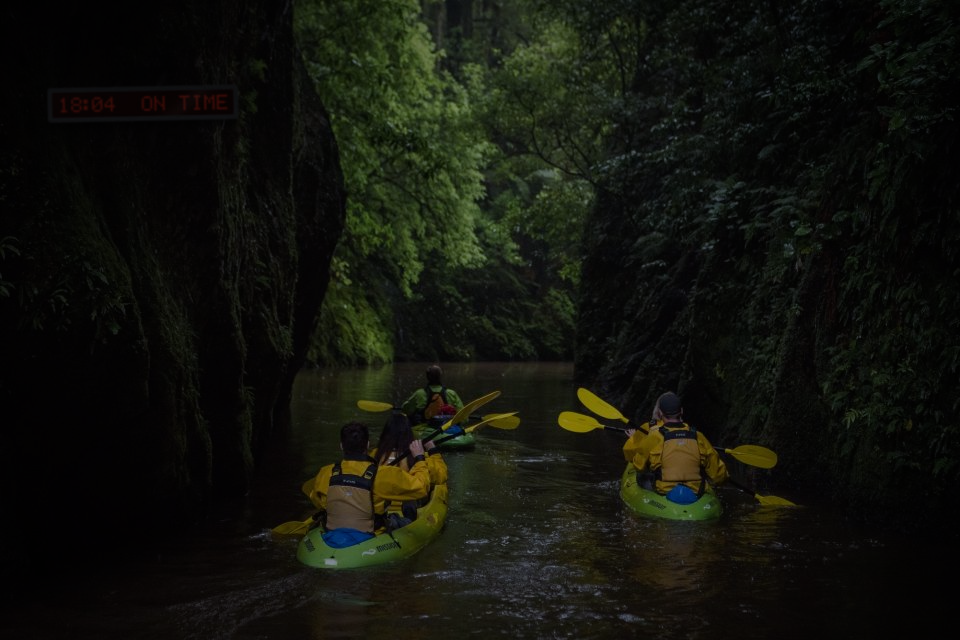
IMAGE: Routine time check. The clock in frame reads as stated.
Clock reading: 18:04
